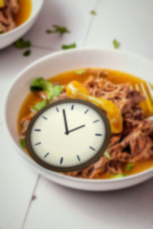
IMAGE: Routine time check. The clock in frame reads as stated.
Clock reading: 1:57
